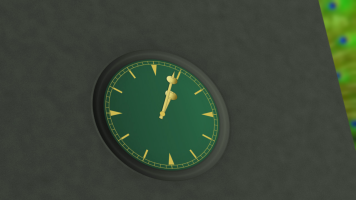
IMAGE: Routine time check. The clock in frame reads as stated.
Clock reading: 1:04
